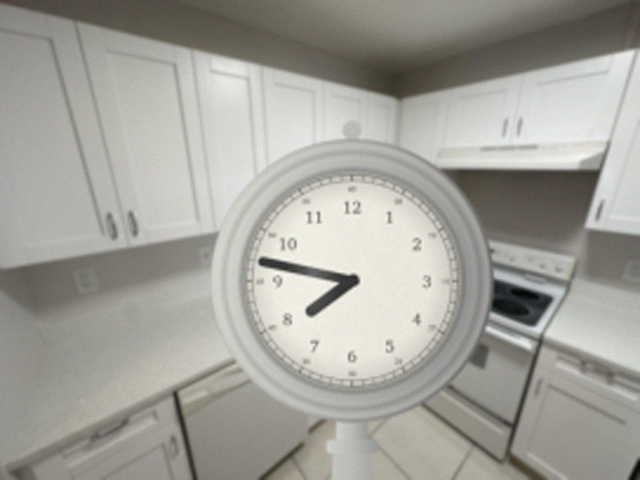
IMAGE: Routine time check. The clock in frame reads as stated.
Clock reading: 7:47
